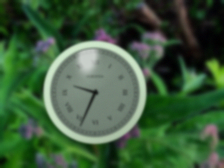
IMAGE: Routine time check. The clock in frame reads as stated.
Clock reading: 9:34
